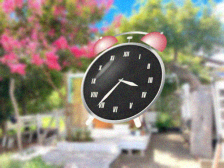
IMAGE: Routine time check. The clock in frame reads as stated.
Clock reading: 3:36
